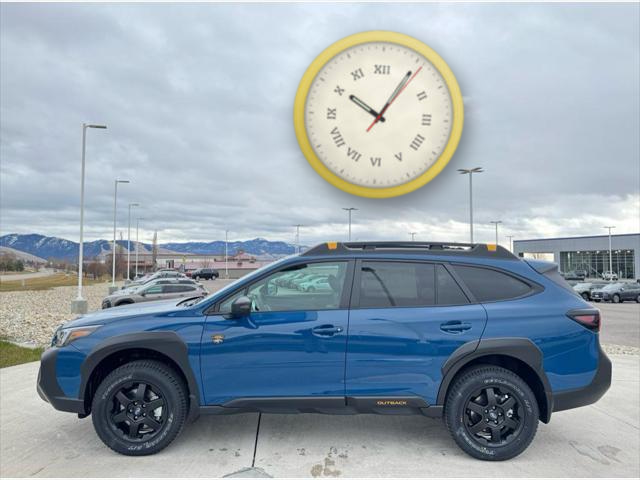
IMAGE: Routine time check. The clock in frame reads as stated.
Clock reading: 10:05:06
